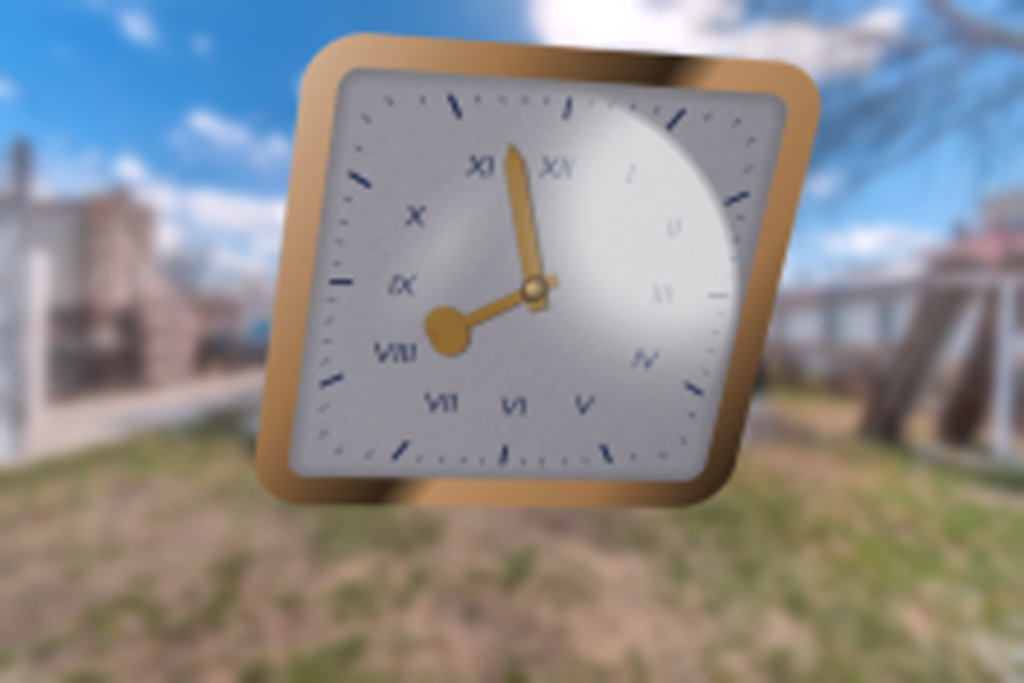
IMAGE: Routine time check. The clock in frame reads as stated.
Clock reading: 7:57
